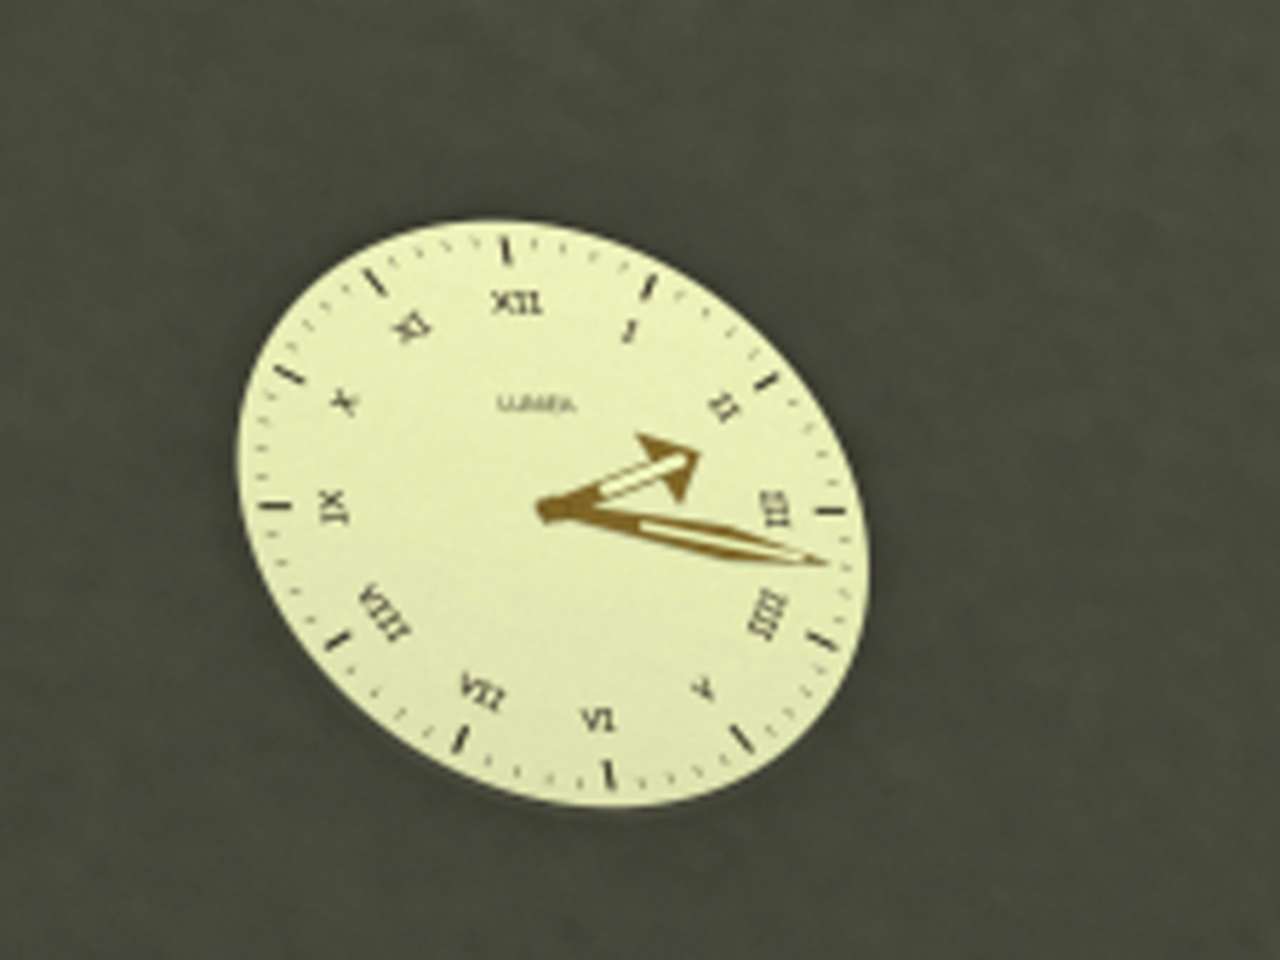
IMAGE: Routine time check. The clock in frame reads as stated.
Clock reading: 2:17
